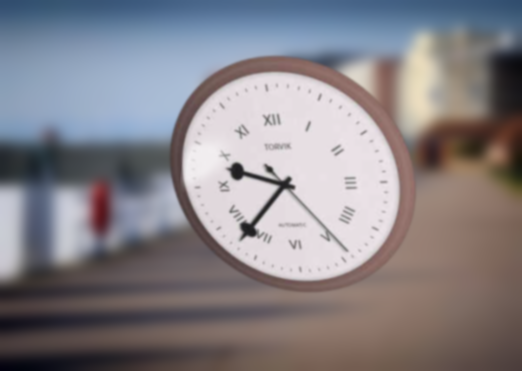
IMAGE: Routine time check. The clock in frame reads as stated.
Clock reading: 9:37:24
